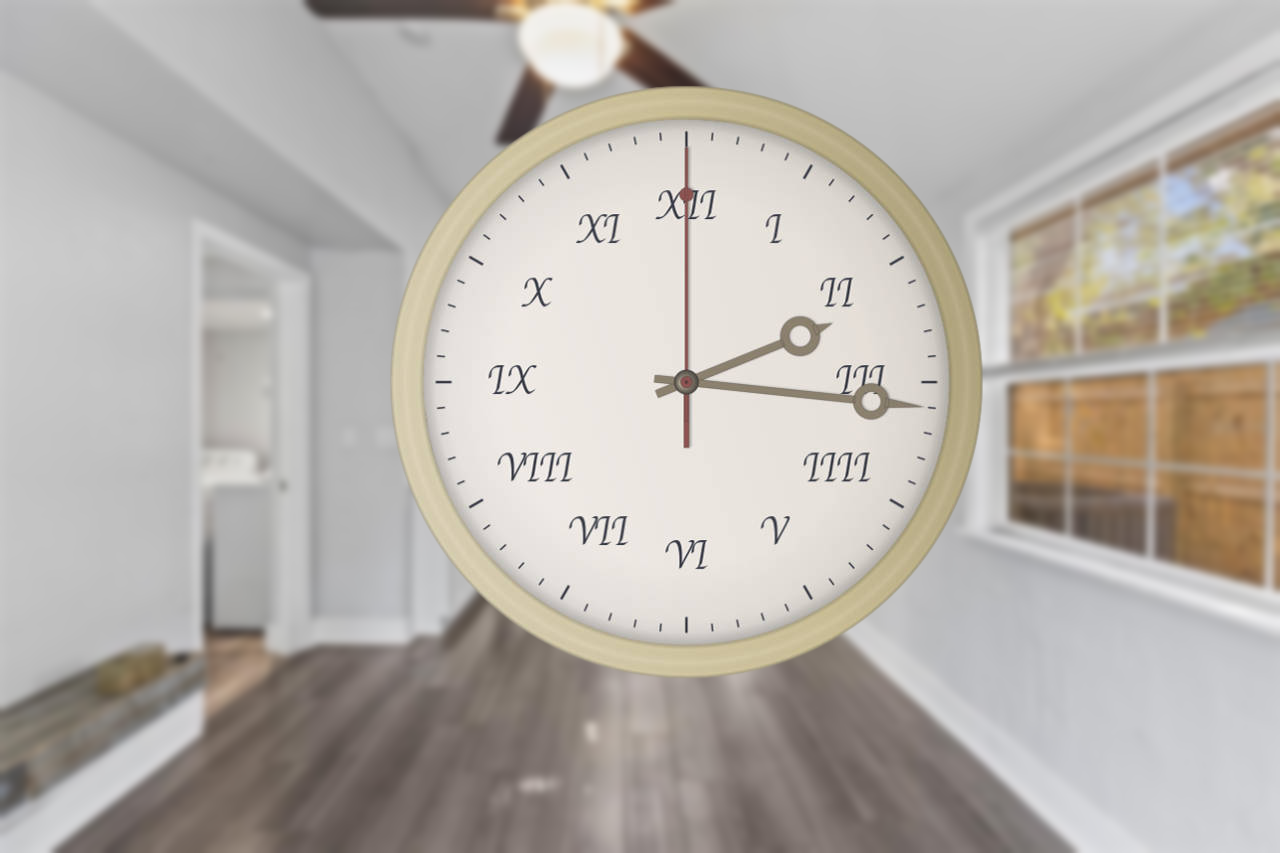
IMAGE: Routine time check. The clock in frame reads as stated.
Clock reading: 2:16:00
